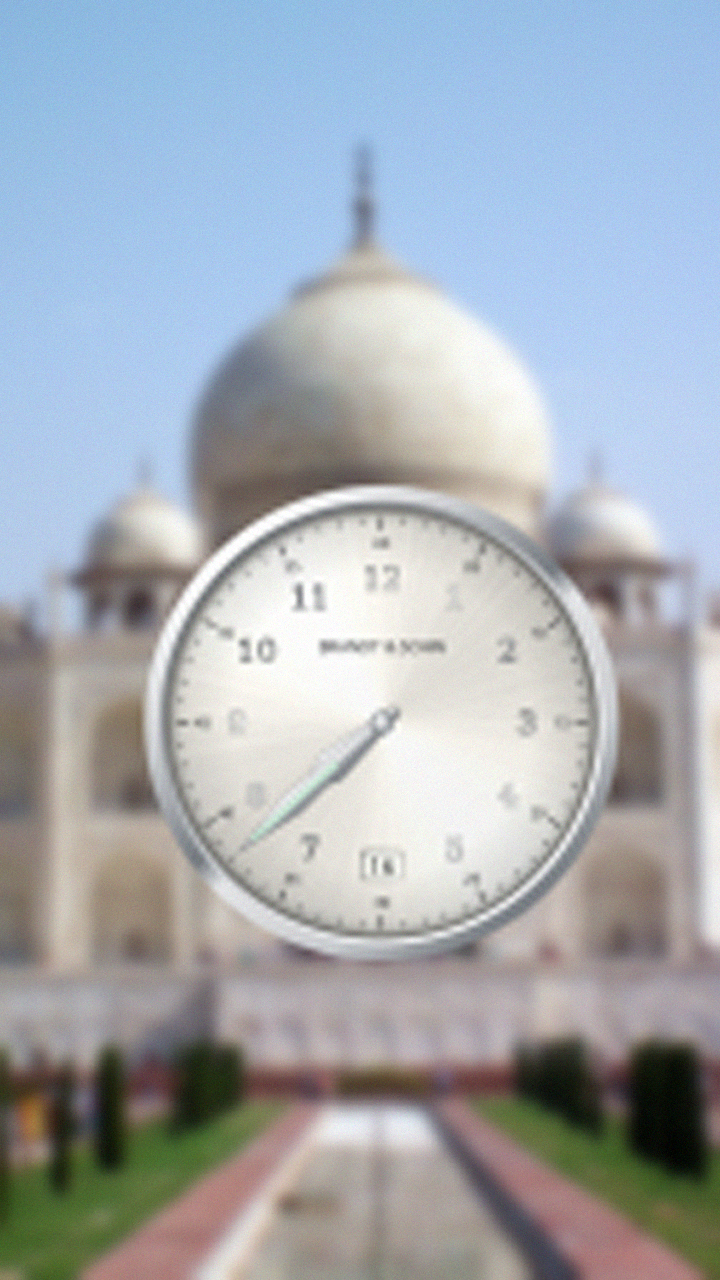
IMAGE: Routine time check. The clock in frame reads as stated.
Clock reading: 7:38
